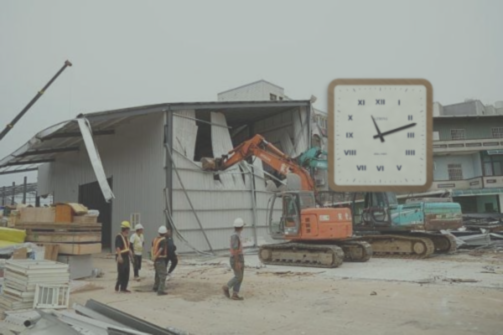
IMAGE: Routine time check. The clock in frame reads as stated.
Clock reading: 11:12
